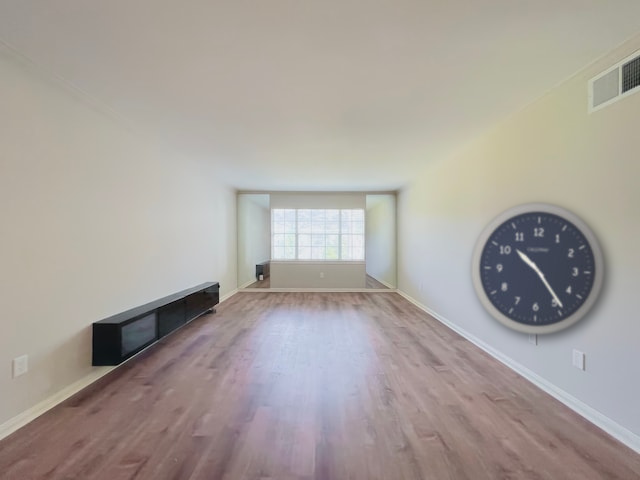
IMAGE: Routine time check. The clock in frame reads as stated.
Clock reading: 10:24
